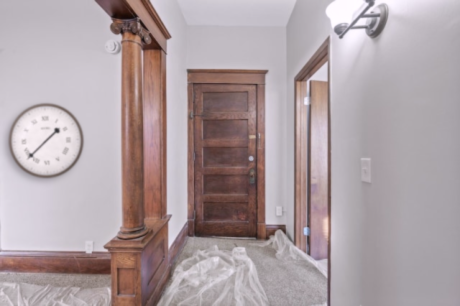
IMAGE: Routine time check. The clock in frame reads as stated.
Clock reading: 1:38
